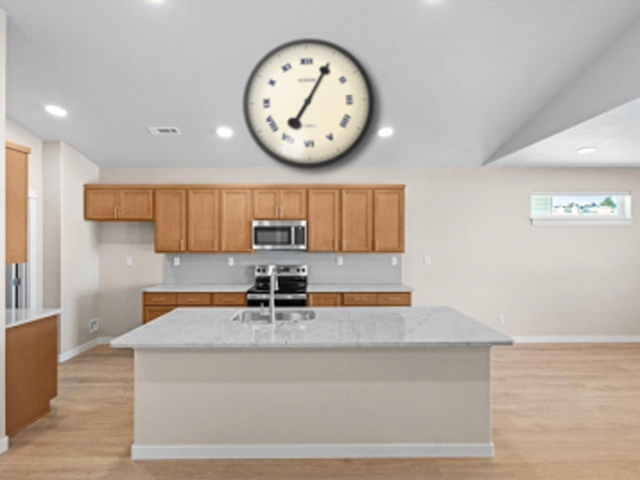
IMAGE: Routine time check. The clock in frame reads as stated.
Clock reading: 7:05
